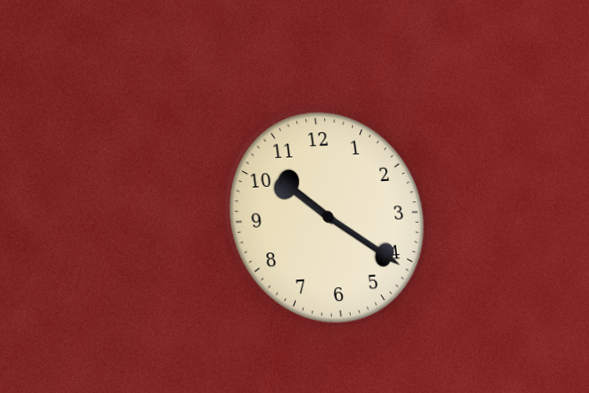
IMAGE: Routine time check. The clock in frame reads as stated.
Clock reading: 10:21
